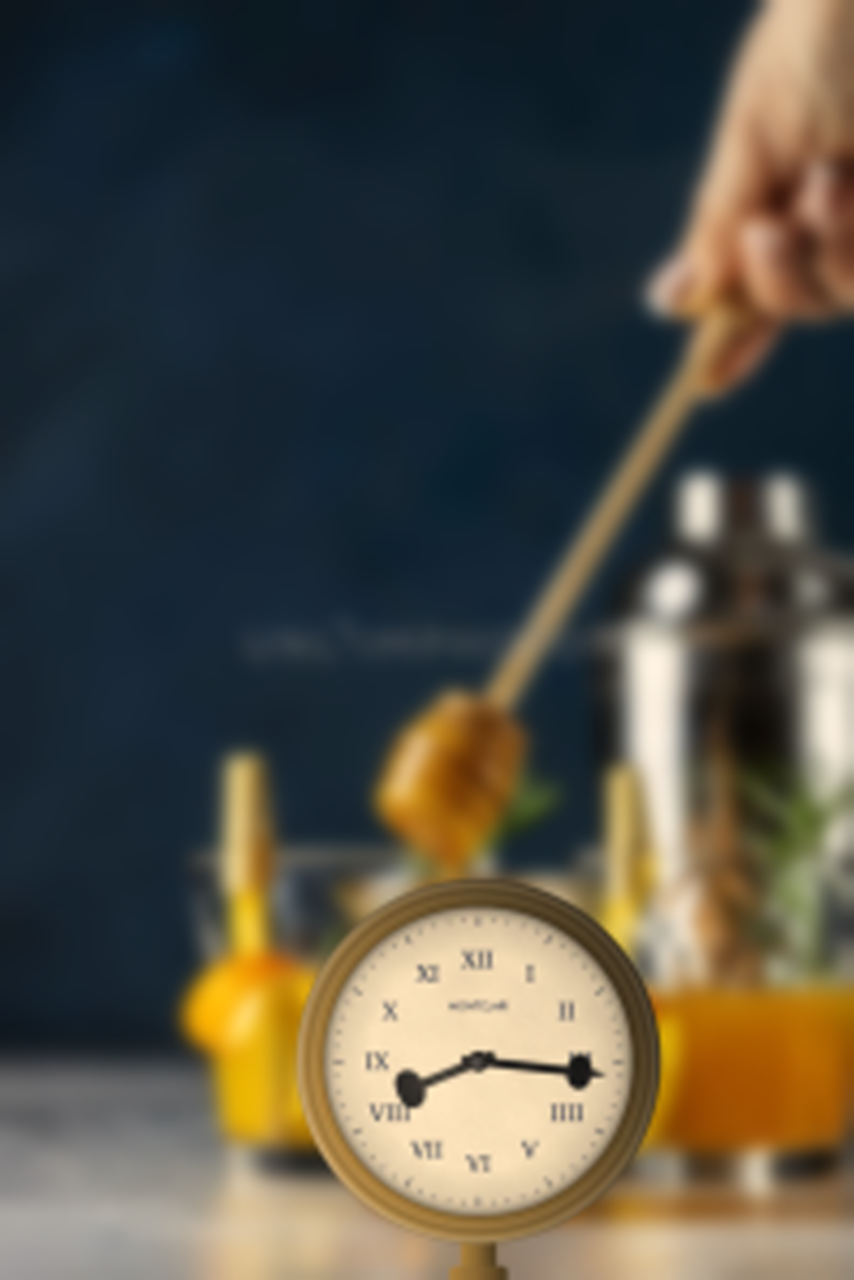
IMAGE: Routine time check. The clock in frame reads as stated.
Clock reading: 8:16
